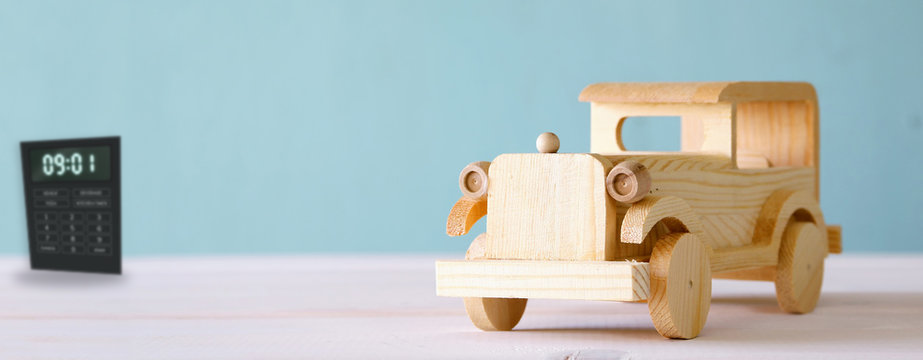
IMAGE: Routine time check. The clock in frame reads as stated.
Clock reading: 9:01
